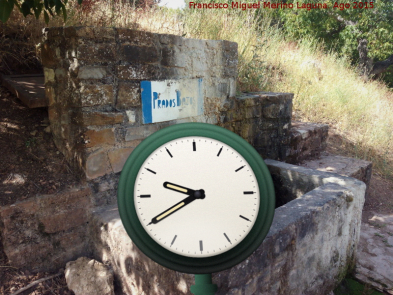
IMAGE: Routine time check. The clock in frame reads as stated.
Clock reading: 9:40
